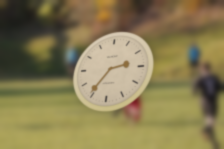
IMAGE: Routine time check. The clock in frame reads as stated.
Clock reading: 2:36
